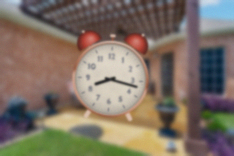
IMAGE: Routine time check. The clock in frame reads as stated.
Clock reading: 8:17
